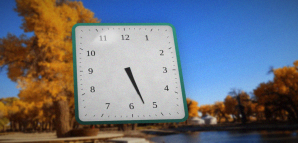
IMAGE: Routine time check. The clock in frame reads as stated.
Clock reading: 5:27
